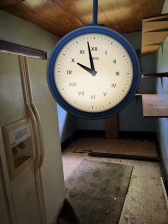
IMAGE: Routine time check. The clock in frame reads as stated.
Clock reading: 9:58
